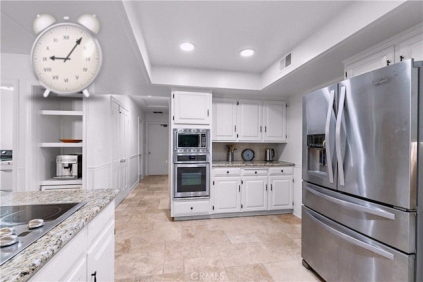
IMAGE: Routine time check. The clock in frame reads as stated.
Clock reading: 9:06
